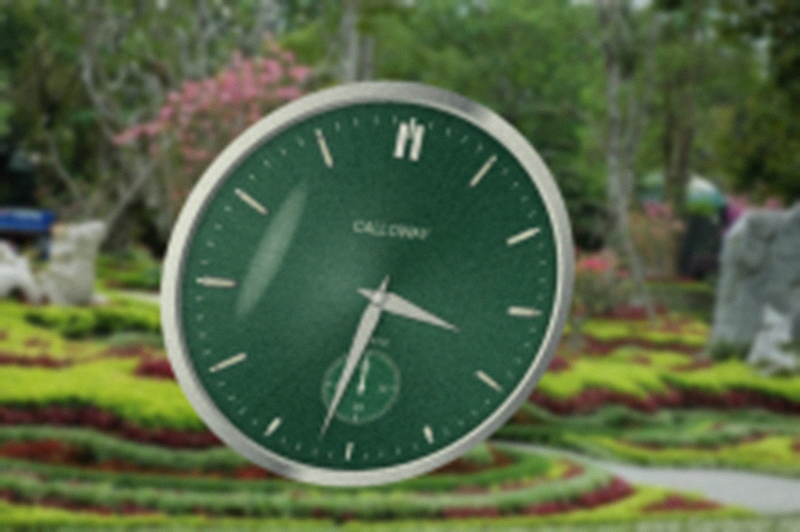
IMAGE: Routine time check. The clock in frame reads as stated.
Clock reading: 3:32
